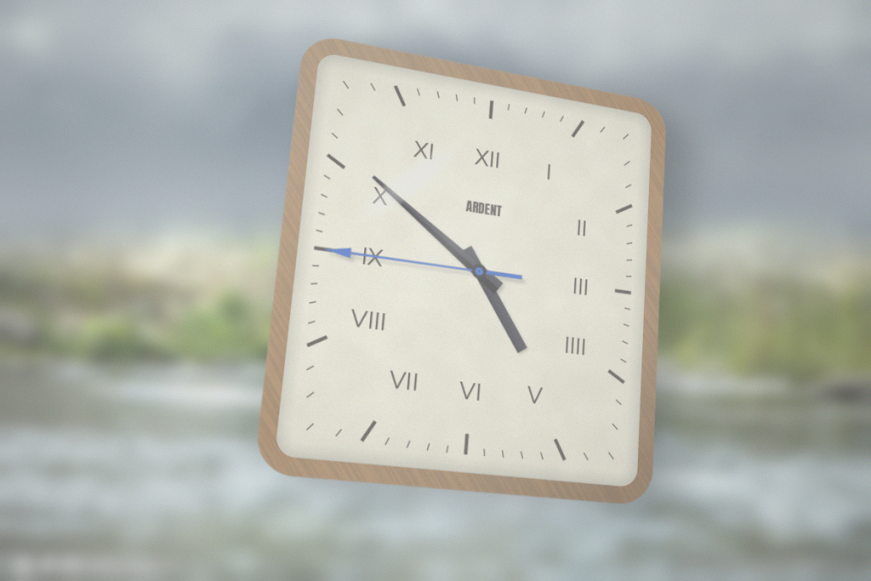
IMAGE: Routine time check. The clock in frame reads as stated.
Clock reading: 4:50:45
